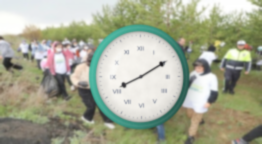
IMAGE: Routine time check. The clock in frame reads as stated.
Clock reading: 8:10
